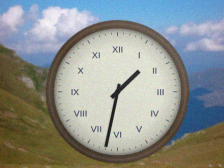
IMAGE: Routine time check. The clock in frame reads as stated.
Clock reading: 1:32
